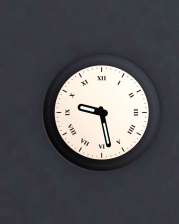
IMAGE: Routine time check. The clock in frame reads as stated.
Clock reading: 9:28
